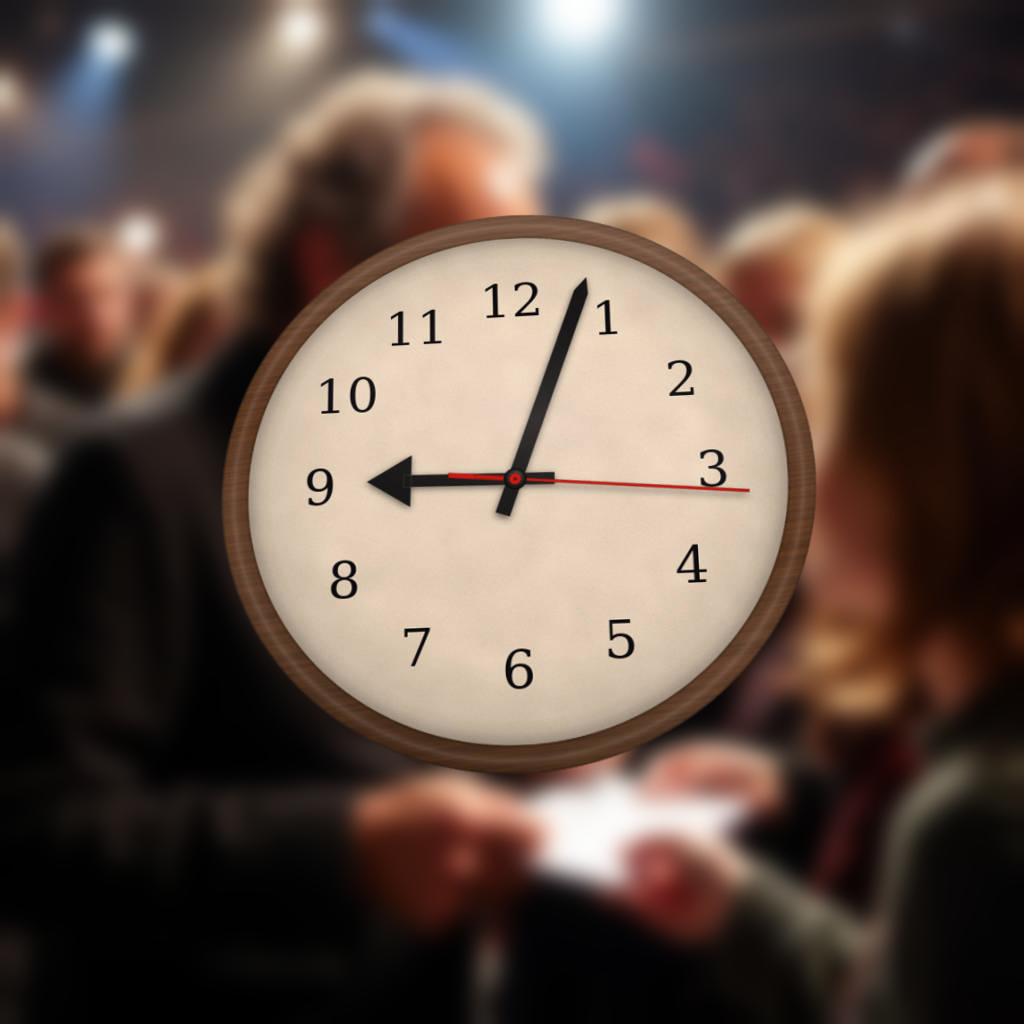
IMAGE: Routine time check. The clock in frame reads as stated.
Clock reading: 9:03:16
